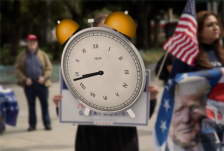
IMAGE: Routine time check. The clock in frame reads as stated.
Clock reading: 8:43
